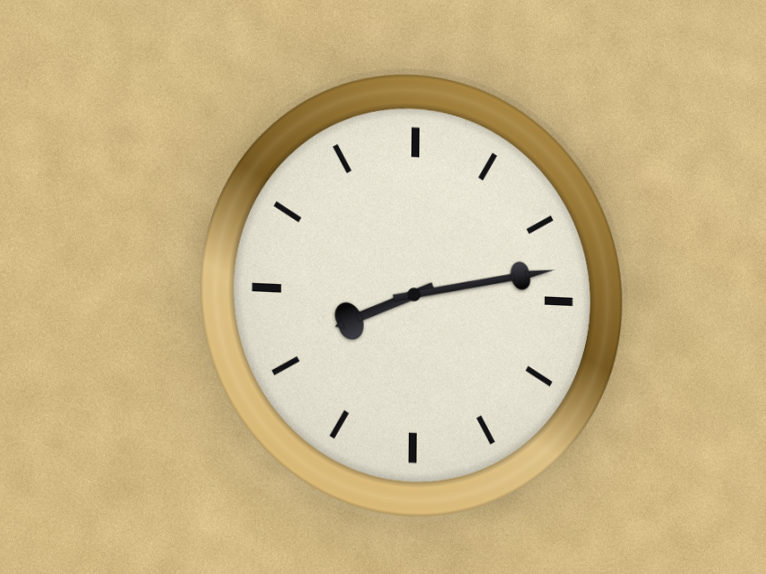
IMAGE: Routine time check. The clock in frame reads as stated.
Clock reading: 8:13
